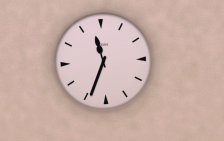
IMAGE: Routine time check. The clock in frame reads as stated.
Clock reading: 11:34
